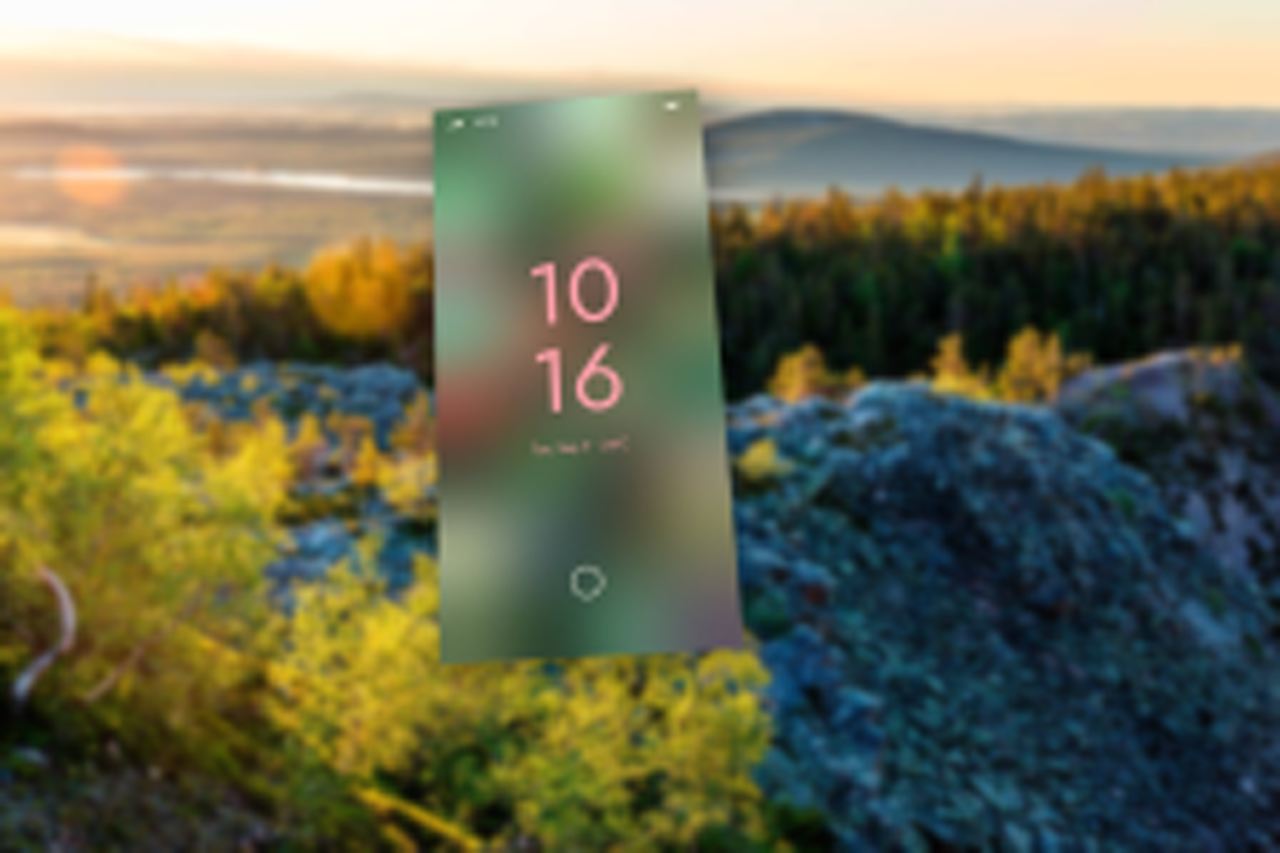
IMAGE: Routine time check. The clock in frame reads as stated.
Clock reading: 10:16
